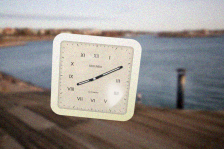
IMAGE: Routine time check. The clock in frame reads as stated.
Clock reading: 8:10
